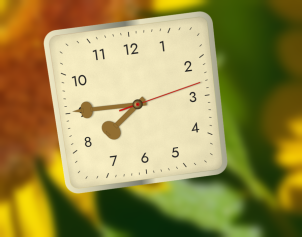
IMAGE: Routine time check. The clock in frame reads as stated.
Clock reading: 7:45:13
